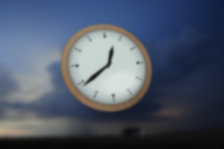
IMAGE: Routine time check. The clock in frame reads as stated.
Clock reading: 12:39
